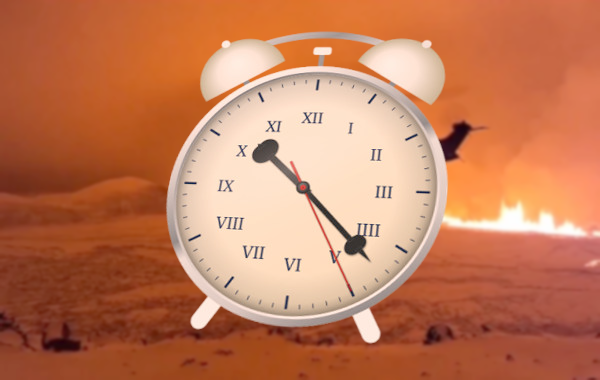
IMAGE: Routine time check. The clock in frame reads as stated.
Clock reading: 10:22:25
